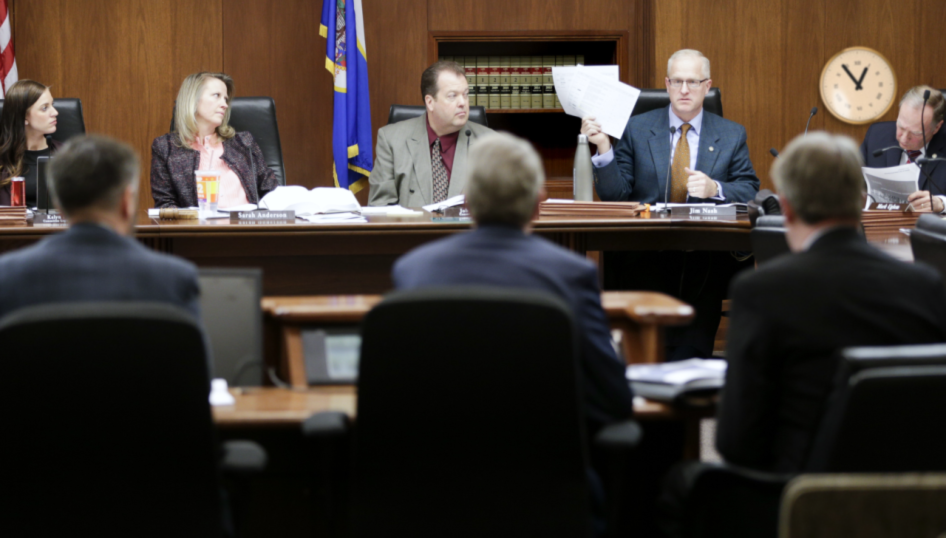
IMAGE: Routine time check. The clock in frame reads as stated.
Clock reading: 12:54
